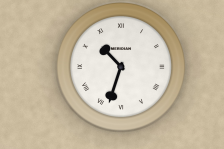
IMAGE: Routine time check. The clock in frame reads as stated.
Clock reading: 10:33
